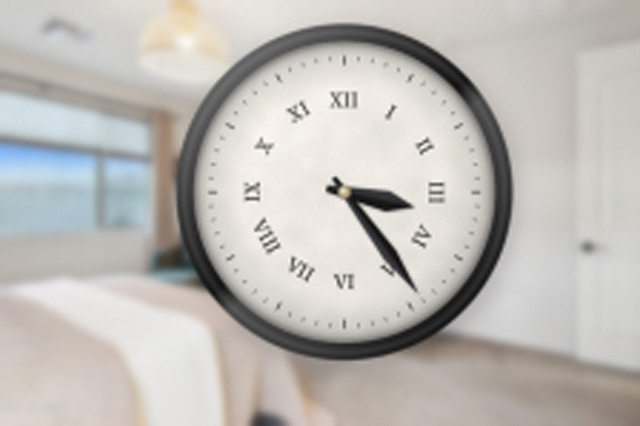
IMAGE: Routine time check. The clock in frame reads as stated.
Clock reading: 3:24
